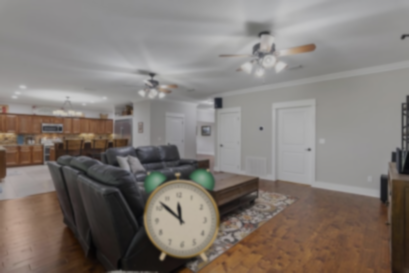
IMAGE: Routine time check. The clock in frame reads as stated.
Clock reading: 11:52
